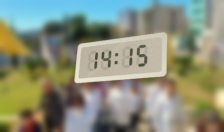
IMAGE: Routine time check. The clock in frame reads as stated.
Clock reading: 14:15
